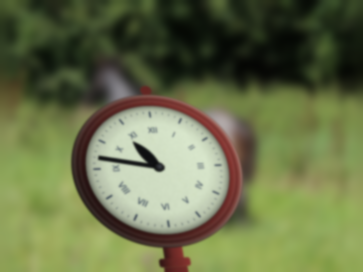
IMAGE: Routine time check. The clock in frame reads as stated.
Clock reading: 10:47
